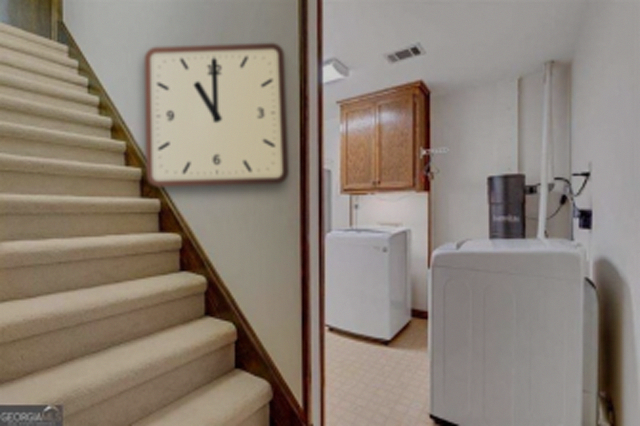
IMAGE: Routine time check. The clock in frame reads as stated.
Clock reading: 11:00
